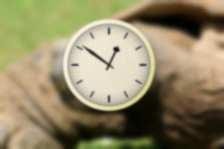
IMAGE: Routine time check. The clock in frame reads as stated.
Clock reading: 12:51
